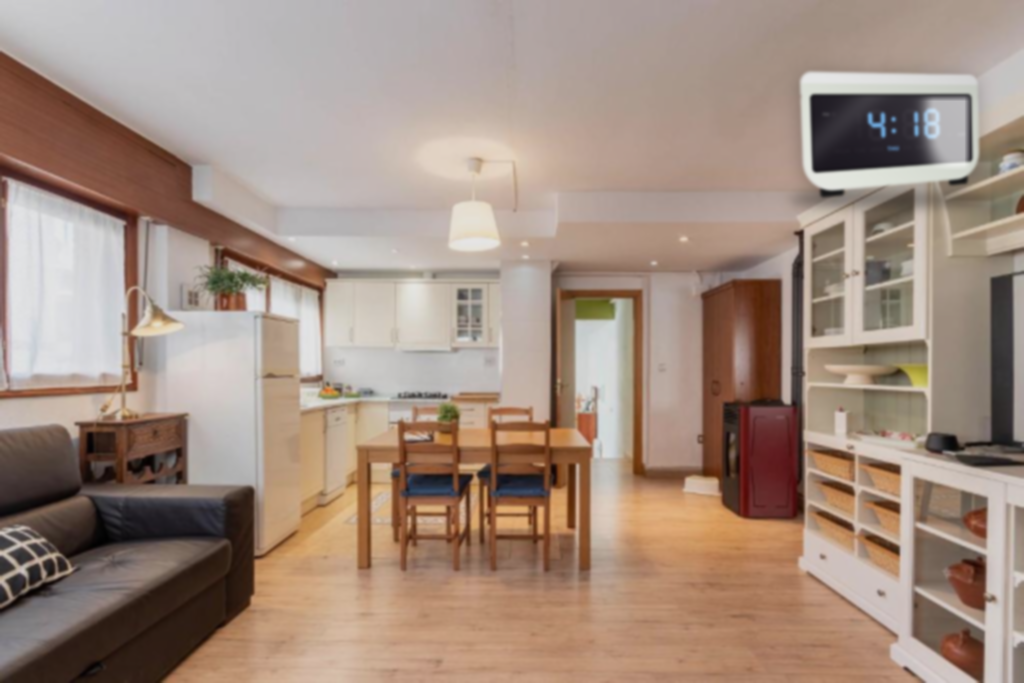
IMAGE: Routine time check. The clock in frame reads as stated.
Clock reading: 4:18
